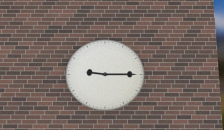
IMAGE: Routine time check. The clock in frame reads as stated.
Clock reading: 9:15
